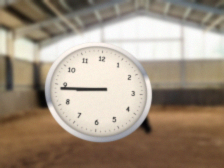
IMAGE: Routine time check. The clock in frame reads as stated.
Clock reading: 8:44
